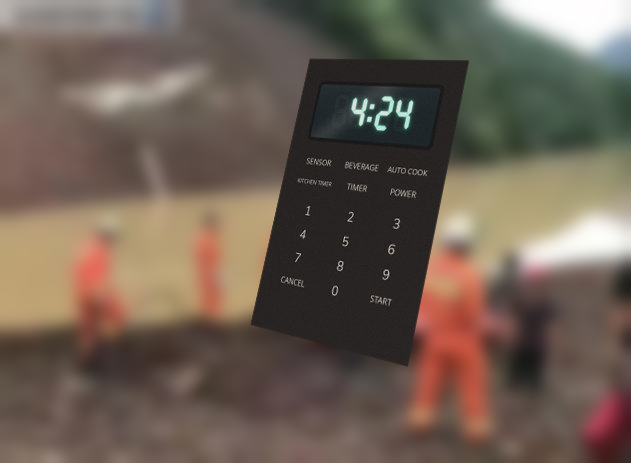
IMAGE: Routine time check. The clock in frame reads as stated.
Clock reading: 4:24
